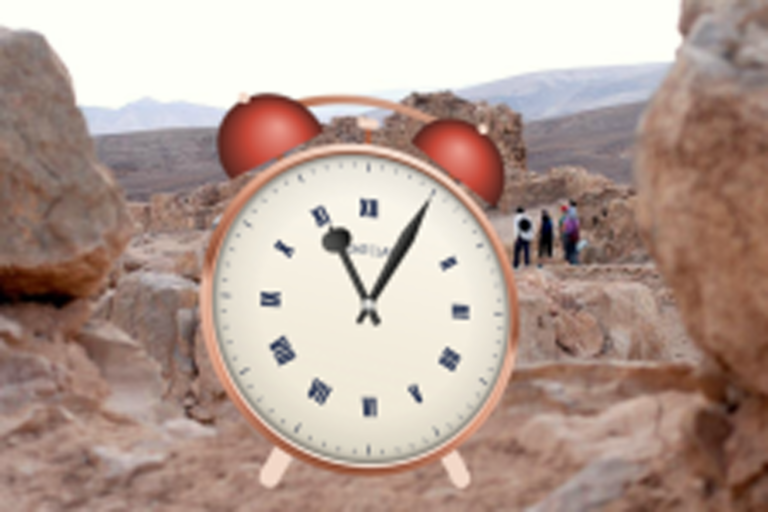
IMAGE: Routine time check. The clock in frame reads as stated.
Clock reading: 11:05
